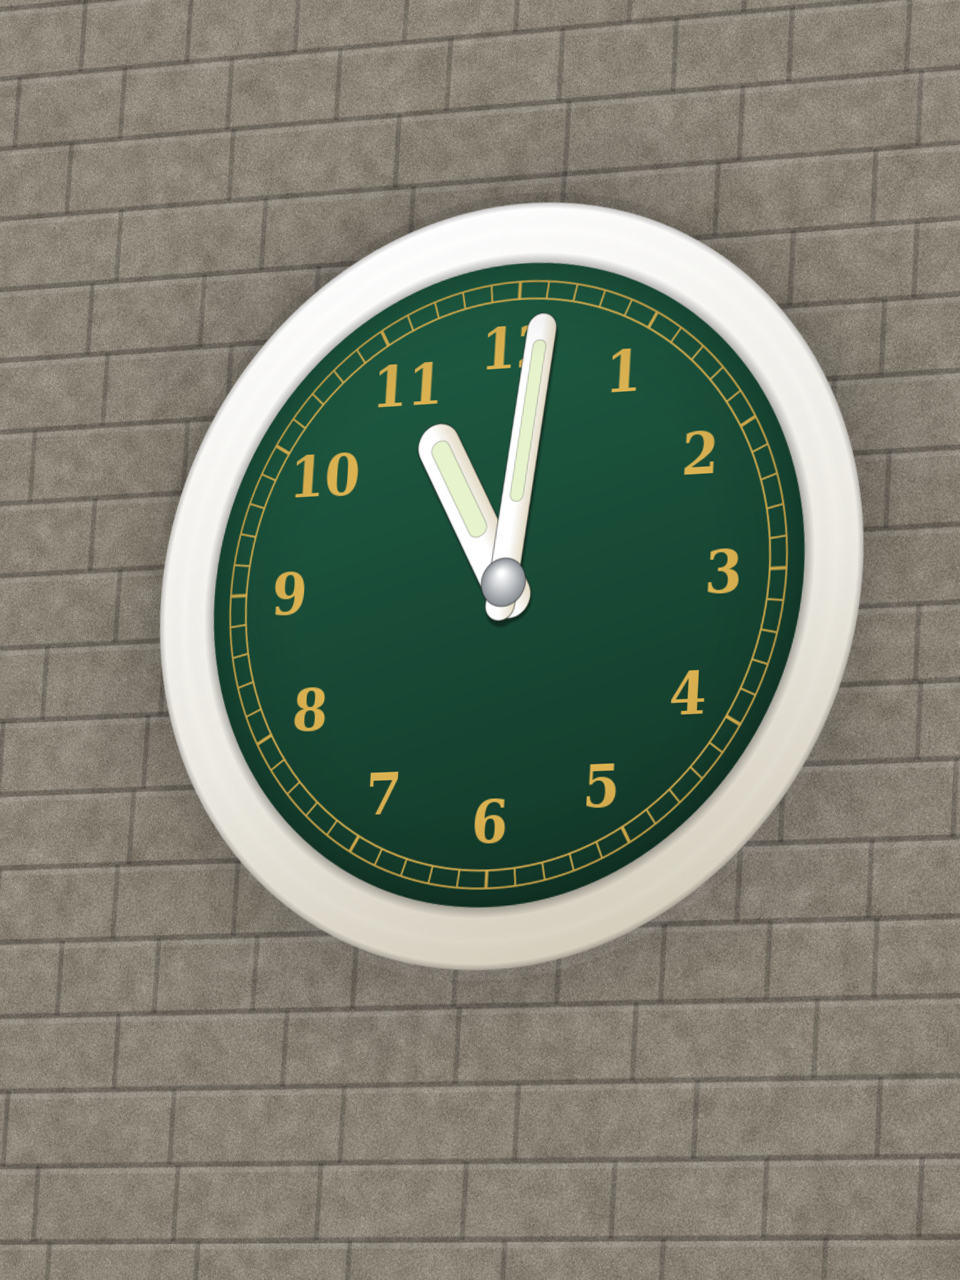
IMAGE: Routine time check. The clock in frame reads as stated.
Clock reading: 11:01
